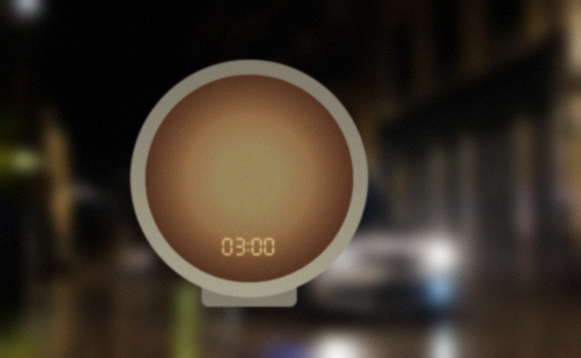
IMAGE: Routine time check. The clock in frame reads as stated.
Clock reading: 3:00
